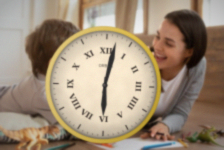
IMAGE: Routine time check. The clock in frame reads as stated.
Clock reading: 6:02
